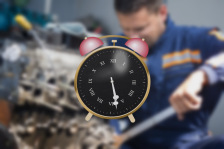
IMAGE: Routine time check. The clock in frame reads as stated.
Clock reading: 5:28
